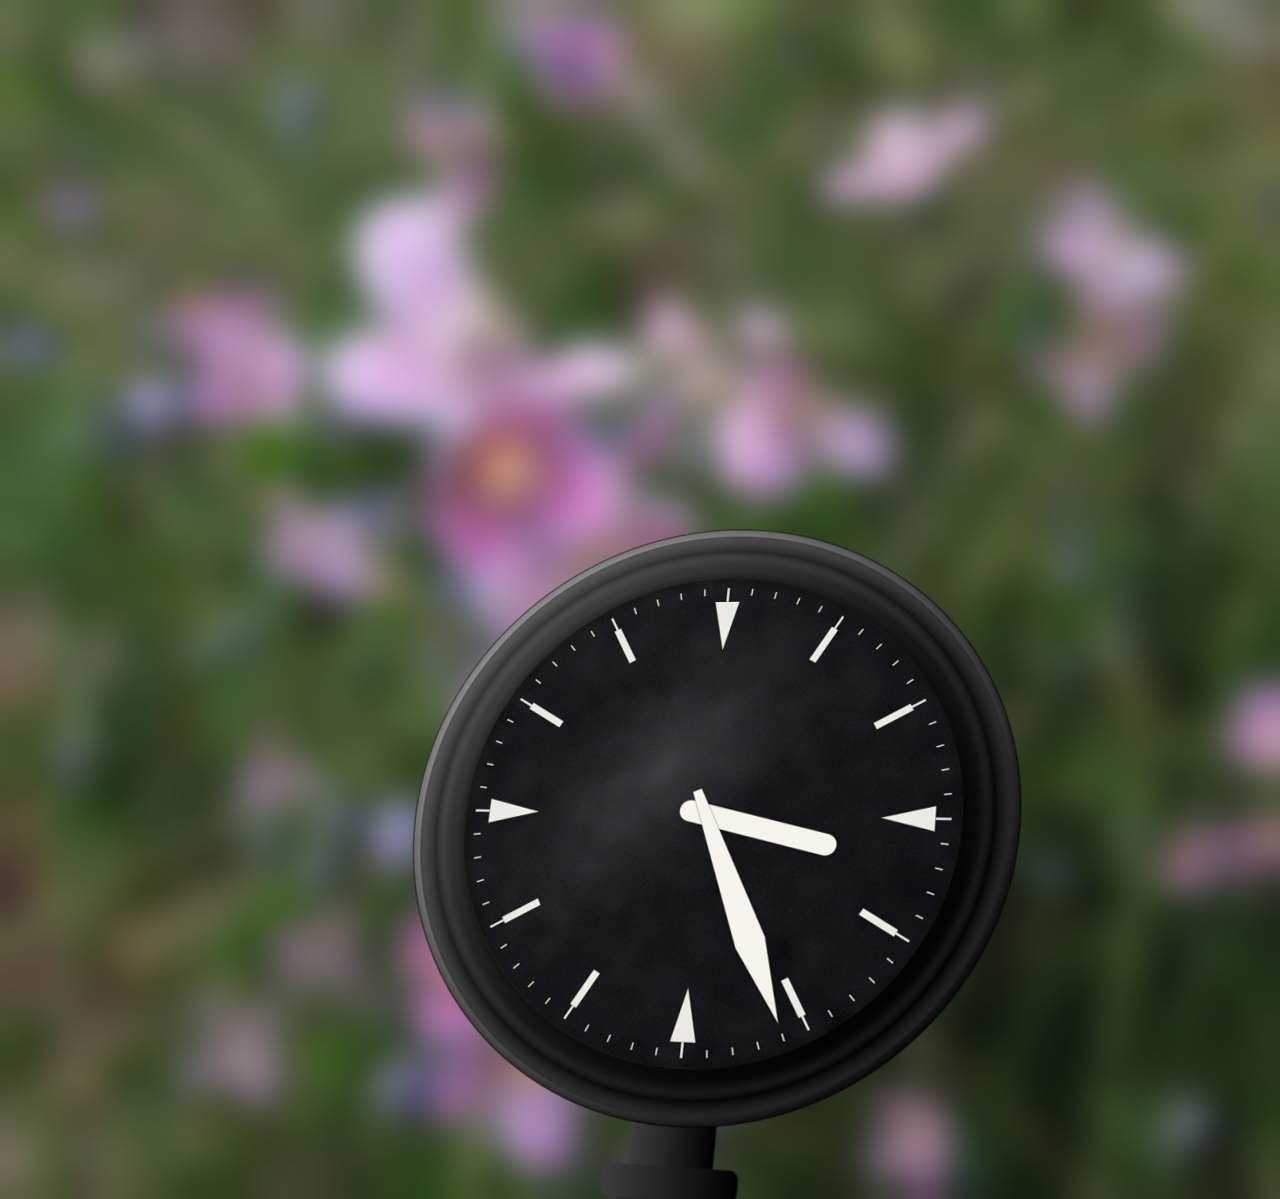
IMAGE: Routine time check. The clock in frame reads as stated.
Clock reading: 3:26
